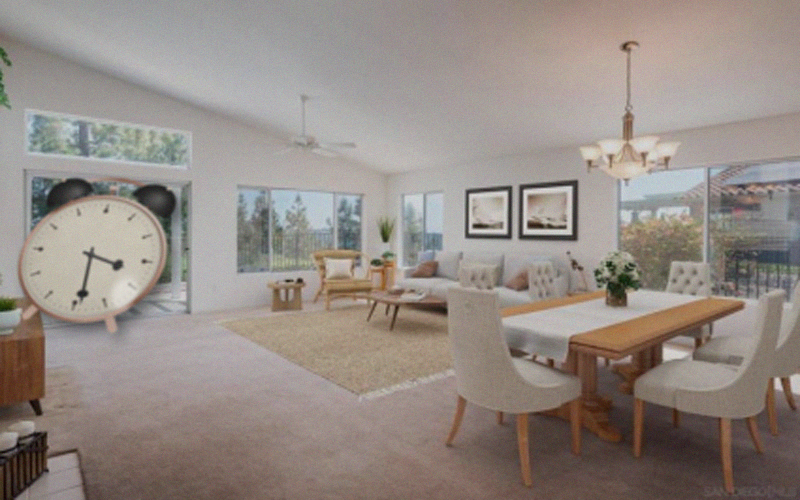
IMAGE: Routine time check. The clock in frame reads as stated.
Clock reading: 3:29
